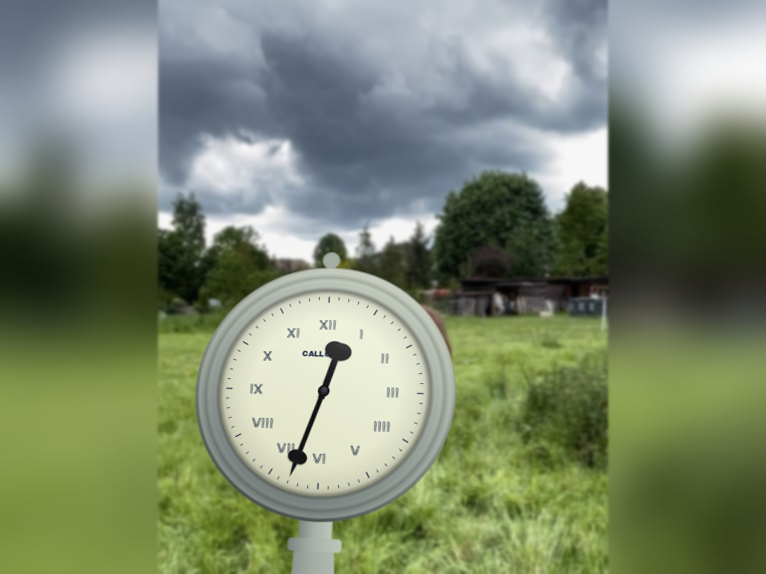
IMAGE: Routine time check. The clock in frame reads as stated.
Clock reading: 12:33
